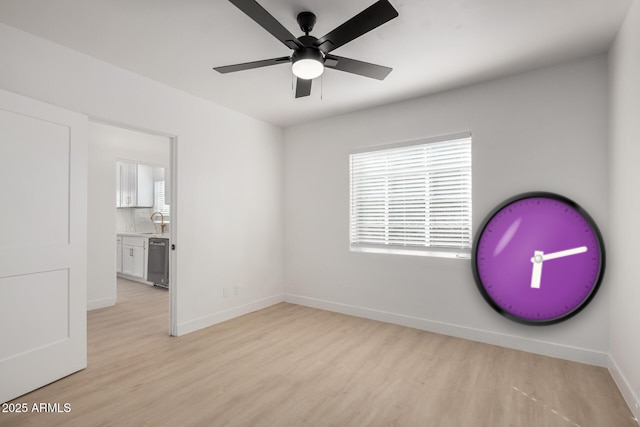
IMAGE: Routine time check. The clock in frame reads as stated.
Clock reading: 6:13
